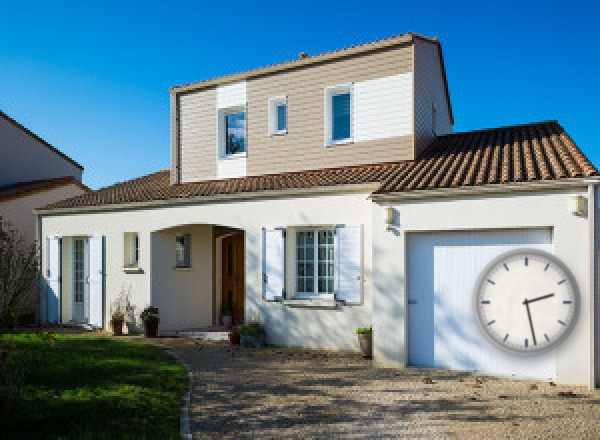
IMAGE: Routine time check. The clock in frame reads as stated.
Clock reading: 2:28
